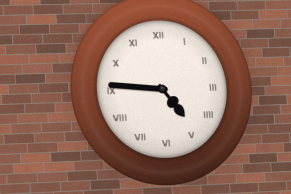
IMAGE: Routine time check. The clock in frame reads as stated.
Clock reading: 4:46
